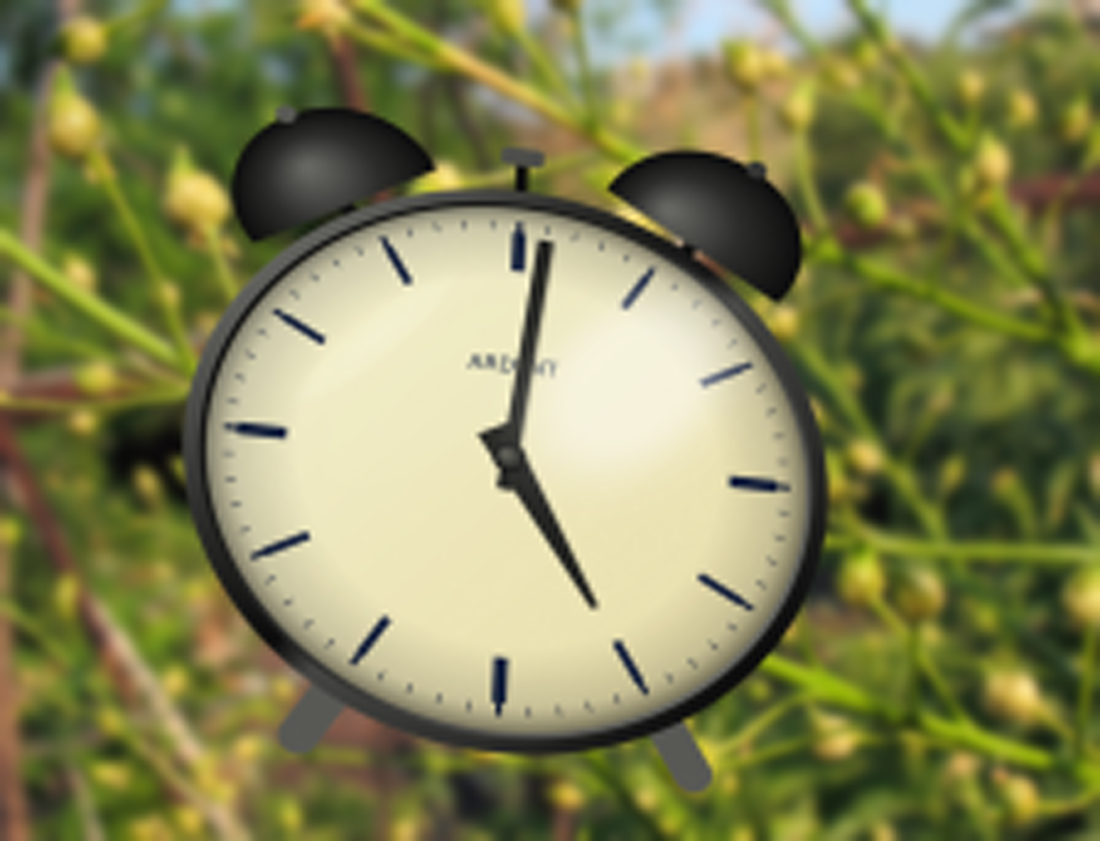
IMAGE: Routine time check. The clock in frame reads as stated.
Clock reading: 5:01
